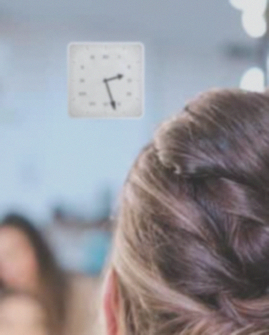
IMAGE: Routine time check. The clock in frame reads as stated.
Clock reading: 2:27
